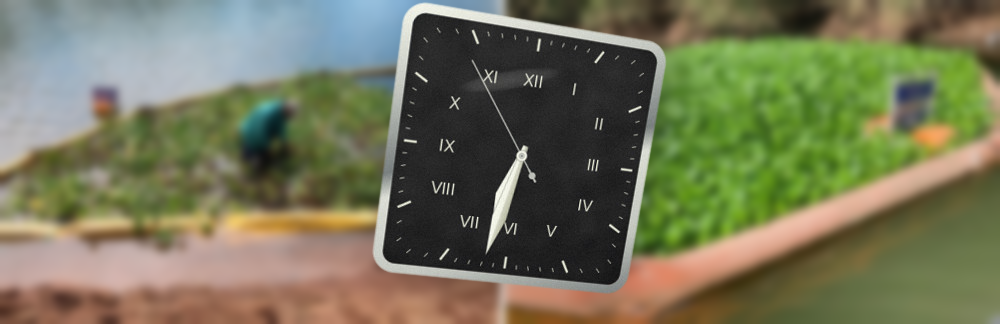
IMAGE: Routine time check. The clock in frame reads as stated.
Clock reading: 6:31:54
